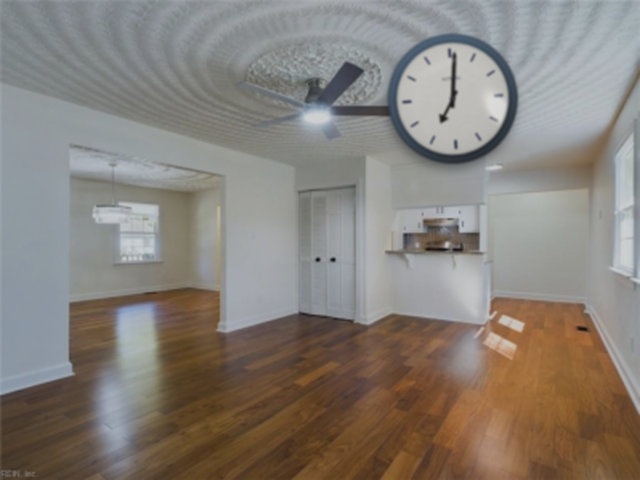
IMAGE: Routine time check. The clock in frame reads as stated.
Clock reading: 7:01
